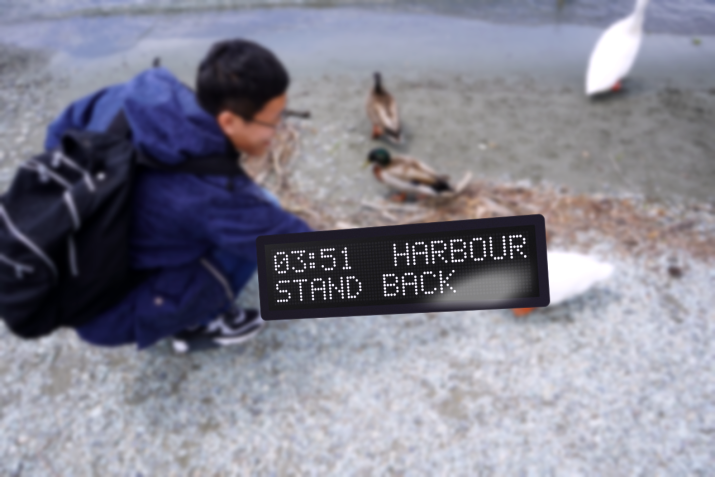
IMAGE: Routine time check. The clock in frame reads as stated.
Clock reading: 3:51
